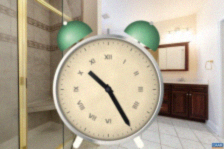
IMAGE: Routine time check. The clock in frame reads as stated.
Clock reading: 10:25
